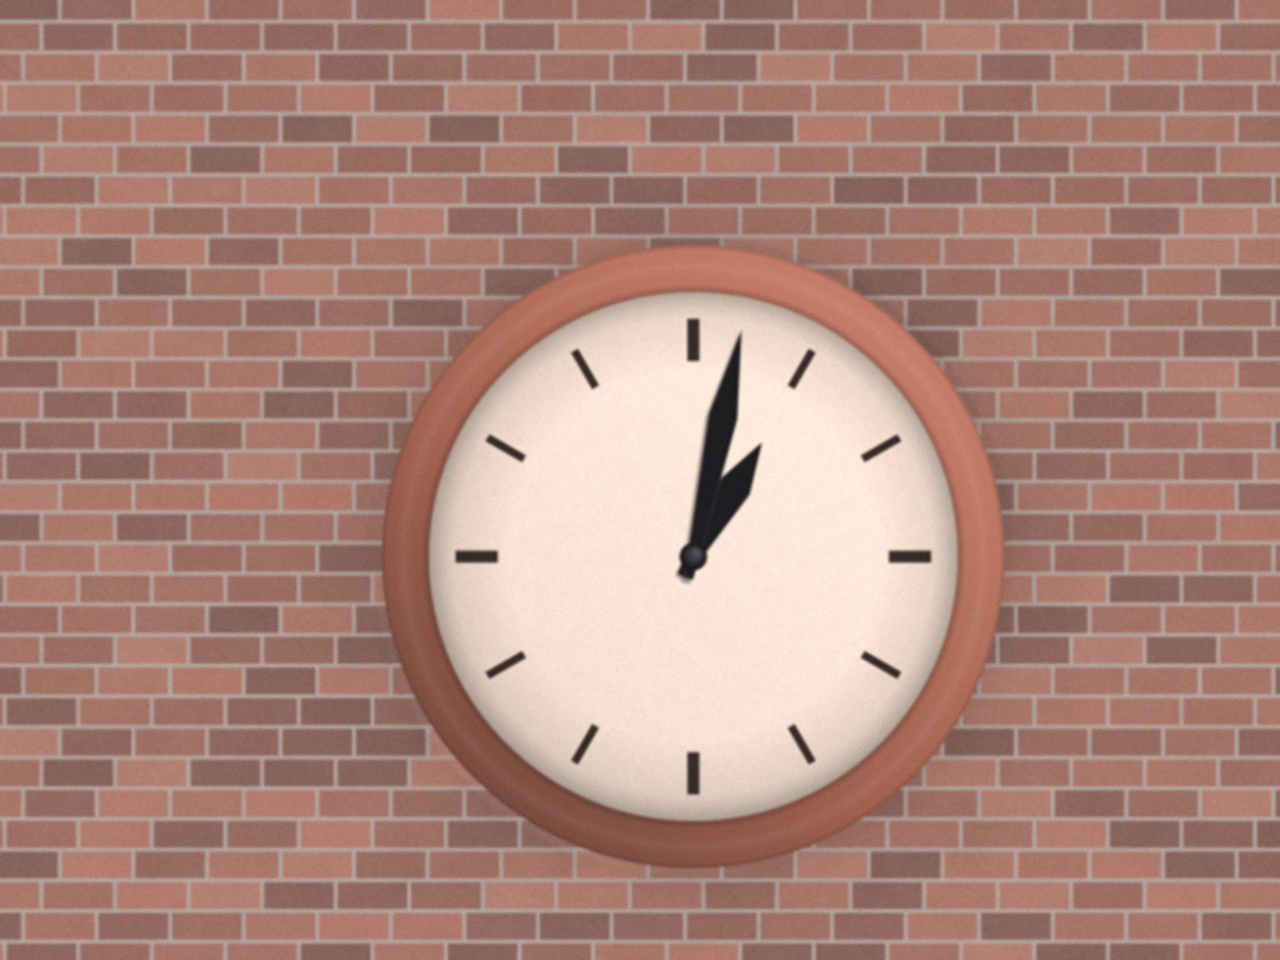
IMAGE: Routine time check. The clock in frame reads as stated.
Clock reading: 1:02
